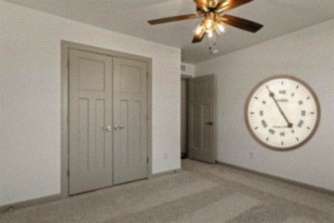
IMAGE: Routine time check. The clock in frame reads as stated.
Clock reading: 4:55
